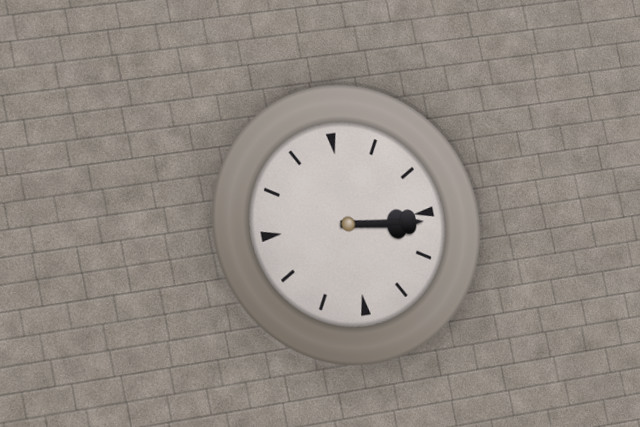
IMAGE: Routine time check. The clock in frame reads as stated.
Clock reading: 3:16
